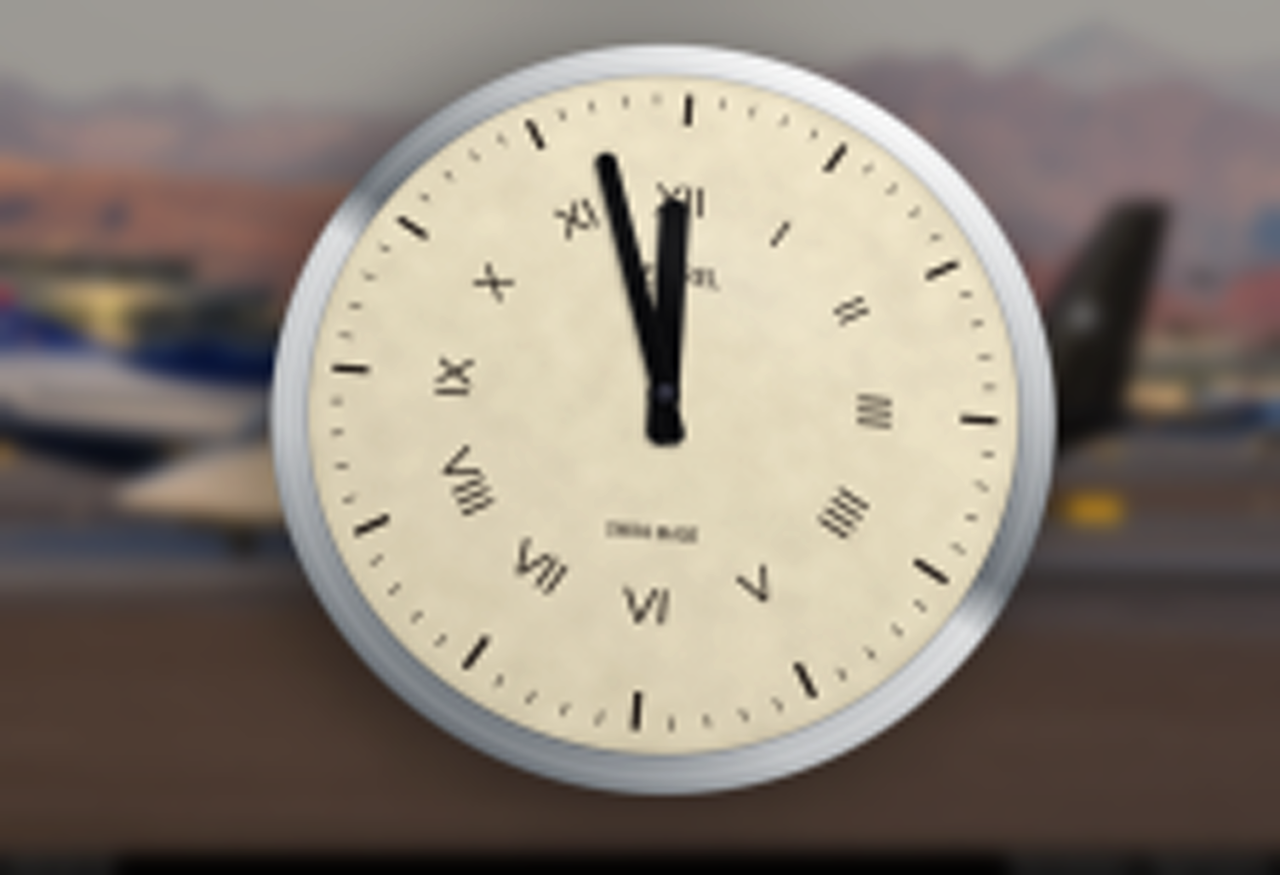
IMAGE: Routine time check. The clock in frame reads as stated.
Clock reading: 11:57
